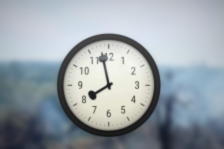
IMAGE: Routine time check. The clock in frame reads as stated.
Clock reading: 7:58
